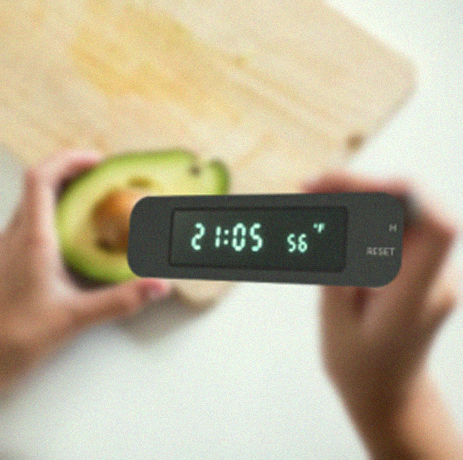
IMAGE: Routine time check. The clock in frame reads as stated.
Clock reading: 21:05
